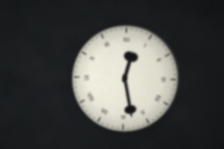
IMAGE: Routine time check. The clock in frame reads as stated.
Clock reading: 12:28
